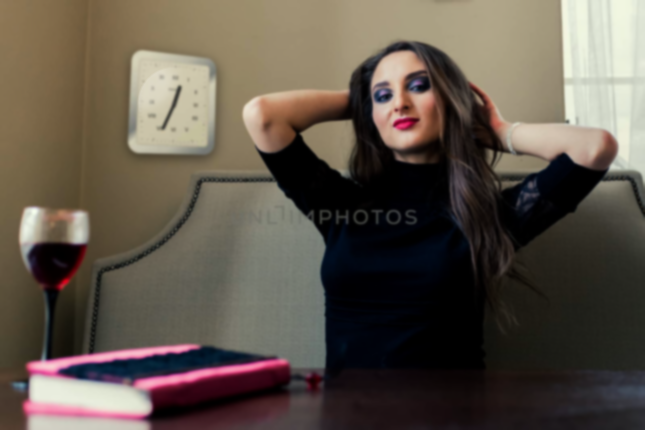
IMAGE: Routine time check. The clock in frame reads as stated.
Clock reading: 12:34
